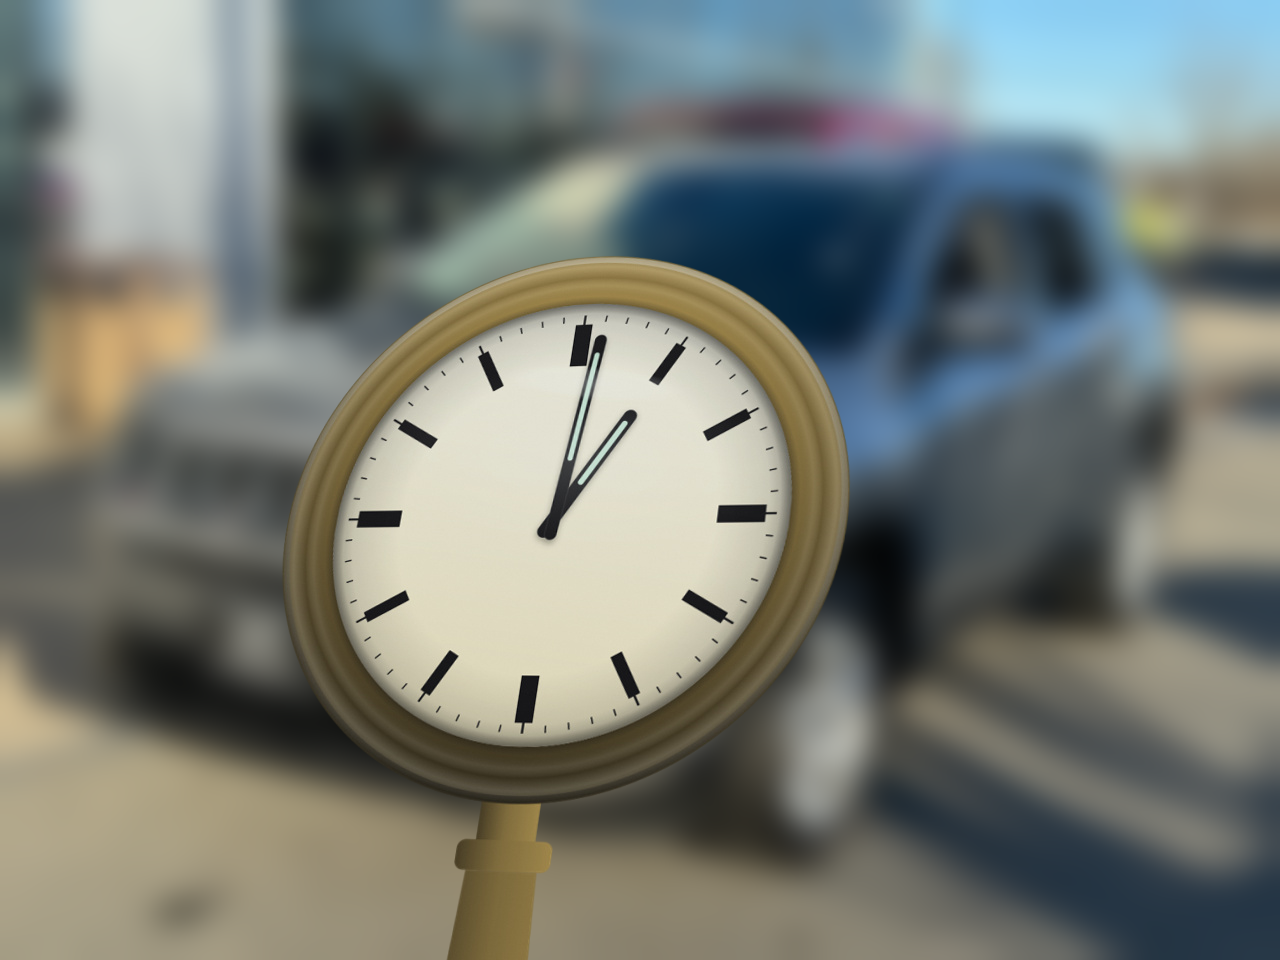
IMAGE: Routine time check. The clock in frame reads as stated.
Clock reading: 1:01
